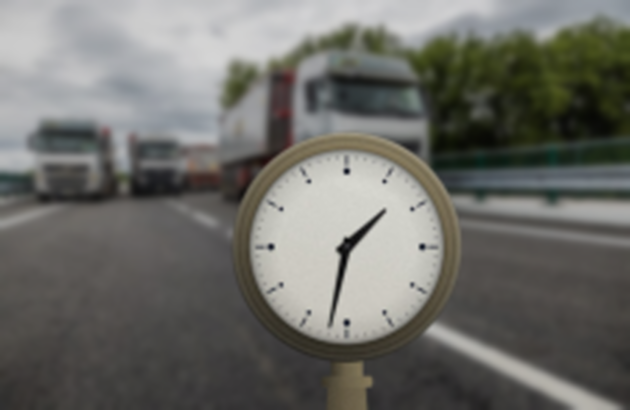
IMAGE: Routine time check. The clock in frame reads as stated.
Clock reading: 1:32
